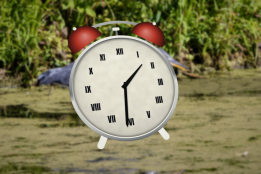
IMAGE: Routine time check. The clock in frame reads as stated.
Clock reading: 1:31
